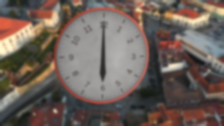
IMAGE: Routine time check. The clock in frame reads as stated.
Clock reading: 6:00
